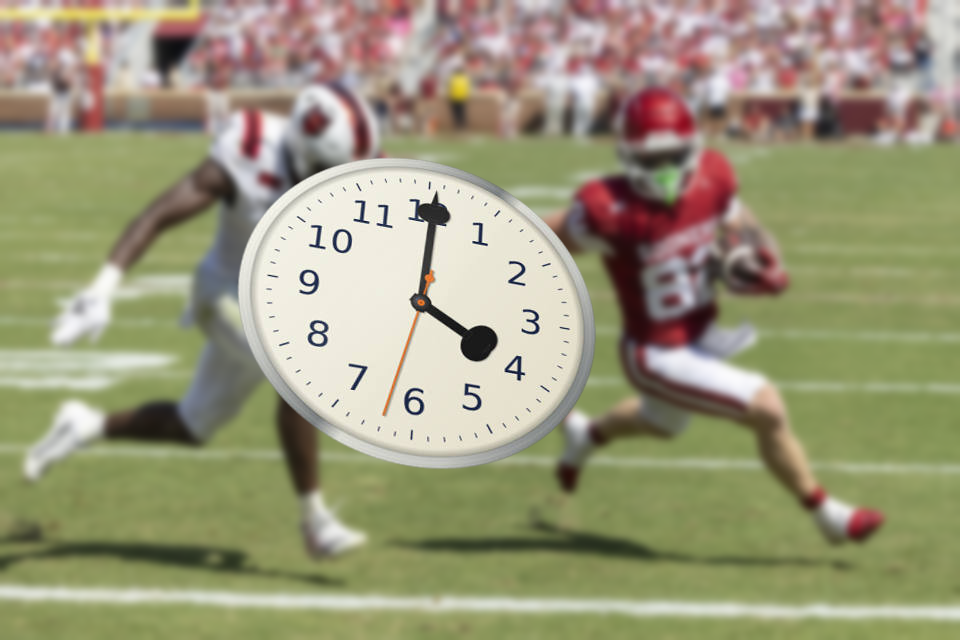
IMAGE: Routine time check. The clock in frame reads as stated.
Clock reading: 4:00:32
